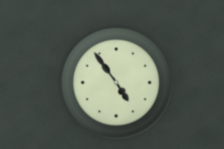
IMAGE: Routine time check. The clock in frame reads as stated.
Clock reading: 4:54
